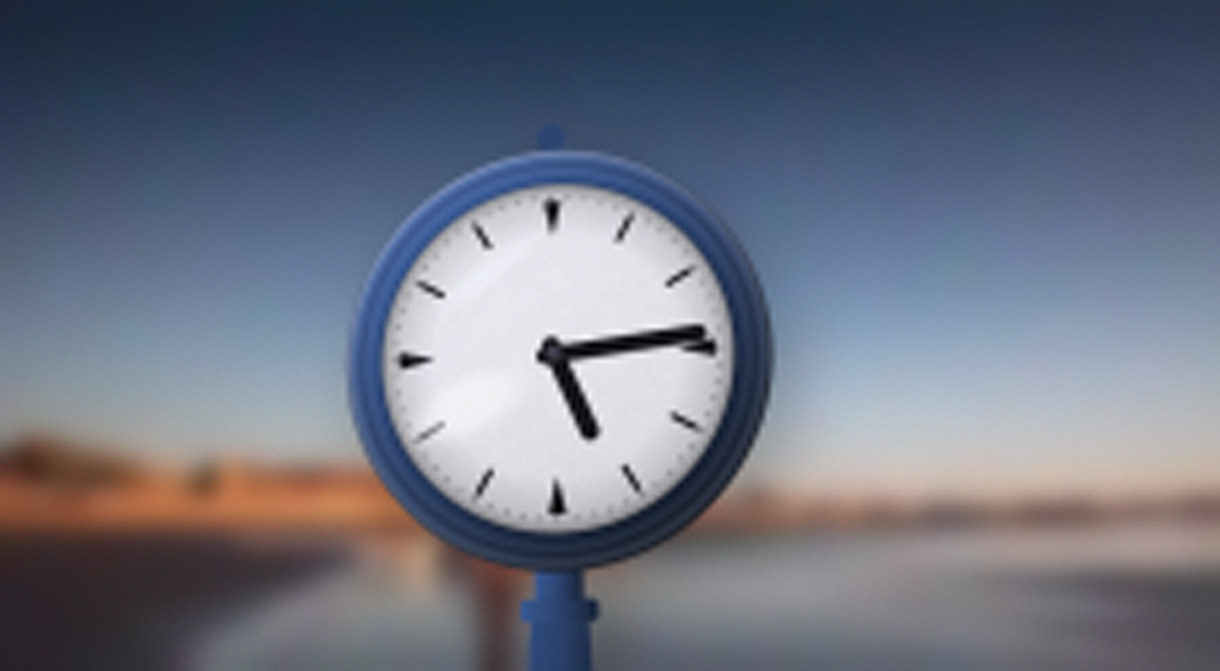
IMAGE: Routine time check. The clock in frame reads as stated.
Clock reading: 5:14
